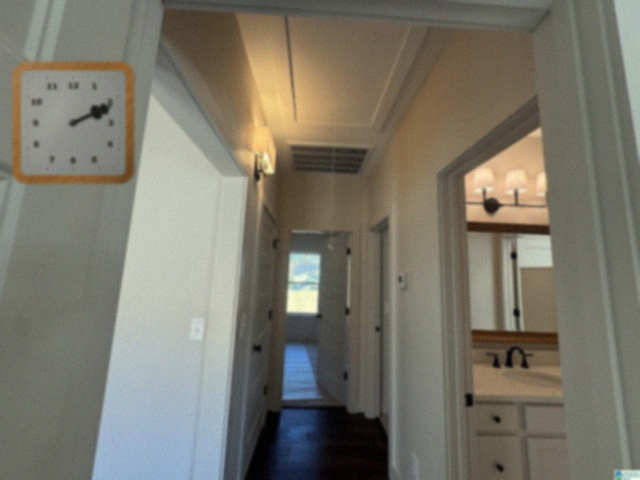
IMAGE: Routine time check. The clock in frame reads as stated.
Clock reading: 2:11
